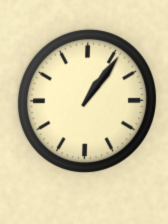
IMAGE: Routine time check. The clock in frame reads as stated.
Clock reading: 1:06
